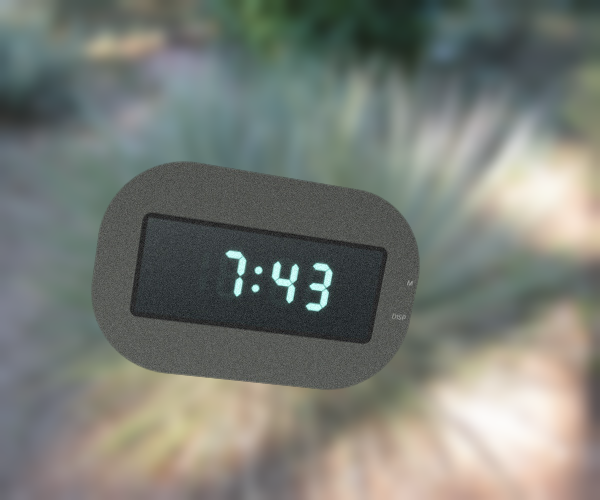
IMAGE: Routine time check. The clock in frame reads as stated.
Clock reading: 7:43
